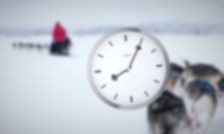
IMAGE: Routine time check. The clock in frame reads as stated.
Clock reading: 8:05
